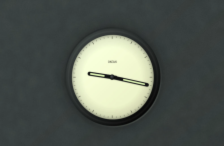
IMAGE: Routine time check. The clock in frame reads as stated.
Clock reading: 9:17
